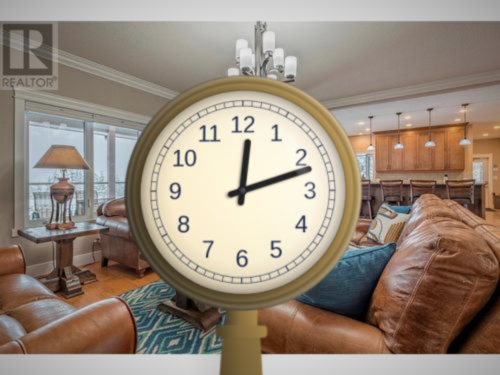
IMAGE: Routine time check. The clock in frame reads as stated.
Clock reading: 12:12
